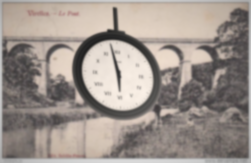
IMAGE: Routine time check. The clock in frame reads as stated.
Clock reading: 5:58
